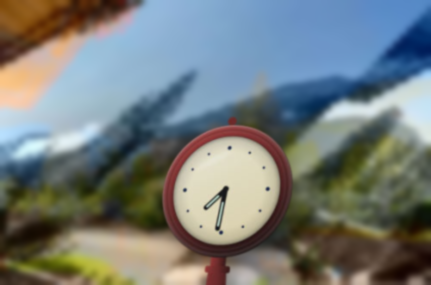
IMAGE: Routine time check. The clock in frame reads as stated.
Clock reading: 7:31
